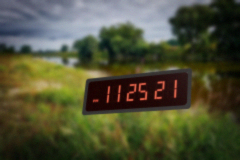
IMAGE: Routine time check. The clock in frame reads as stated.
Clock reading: 11:25:21
